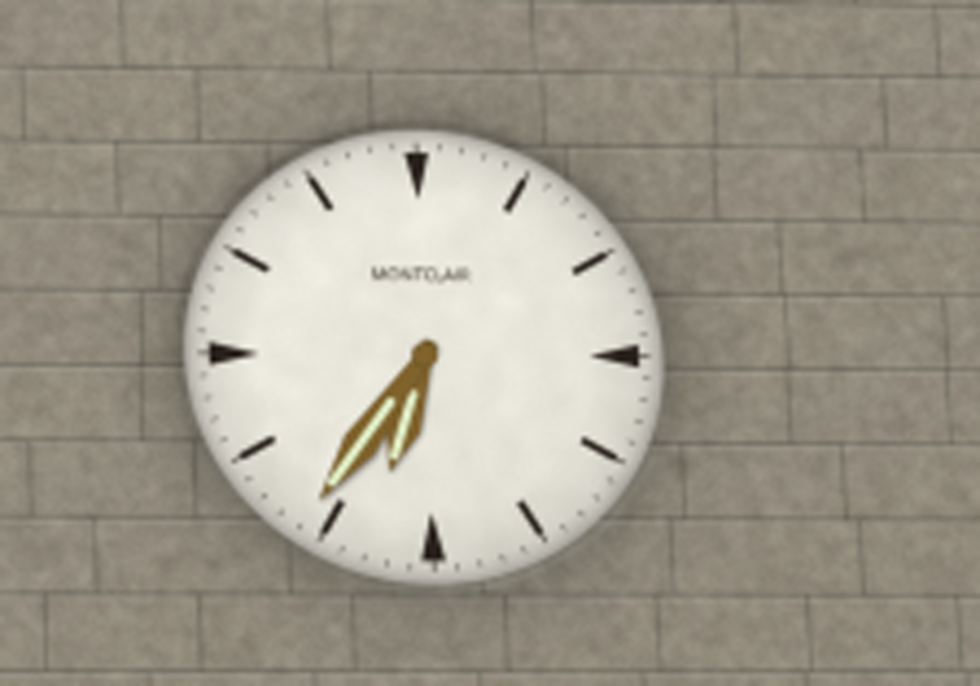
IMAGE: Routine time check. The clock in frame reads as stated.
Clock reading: 6:36
